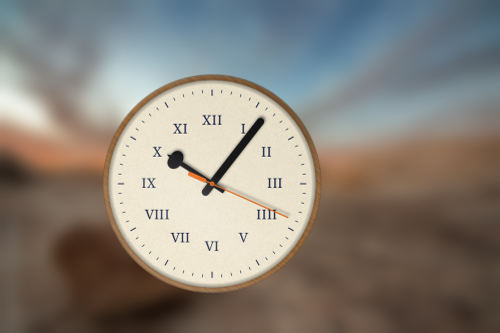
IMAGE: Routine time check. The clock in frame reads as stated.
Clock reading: 10:06:19
